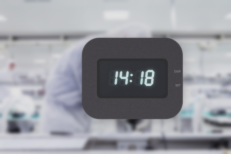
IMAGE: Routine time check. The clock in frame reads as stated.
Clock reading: 14:18
